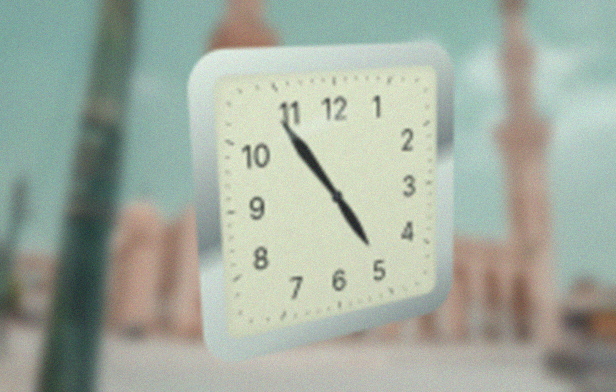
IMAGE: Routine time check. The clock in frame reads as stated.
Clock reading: 4:54
